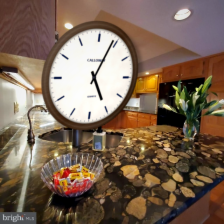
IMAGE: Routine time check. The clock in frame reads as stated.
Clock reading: 5:04
